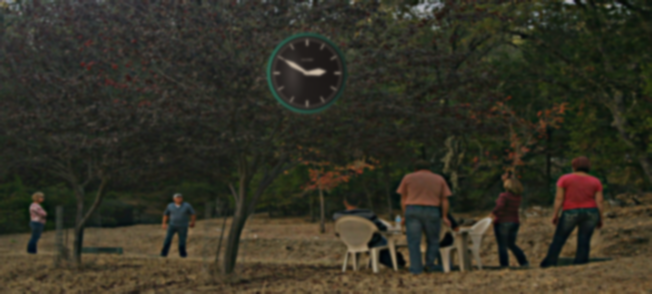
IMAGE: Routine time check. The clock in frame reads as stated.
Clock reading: 2:50
